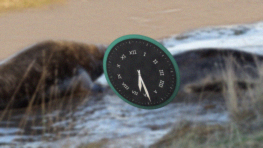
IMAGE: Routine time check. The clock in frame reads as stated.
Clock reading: 6:29
